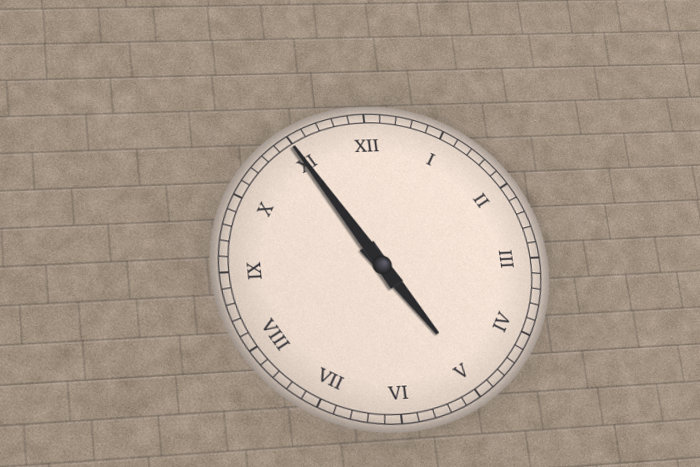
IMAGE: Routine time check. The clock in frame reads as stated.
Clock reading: 4:55
